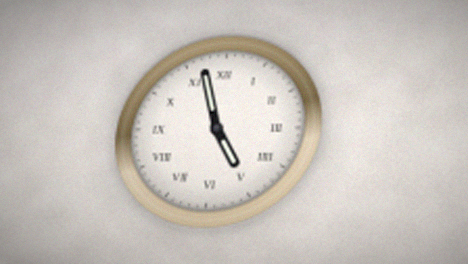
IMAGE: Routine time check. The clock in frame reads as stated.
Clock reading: 4:57
